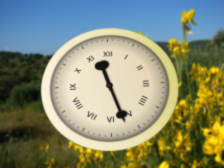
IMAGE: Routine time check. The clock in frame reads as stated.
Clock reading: 11:27
